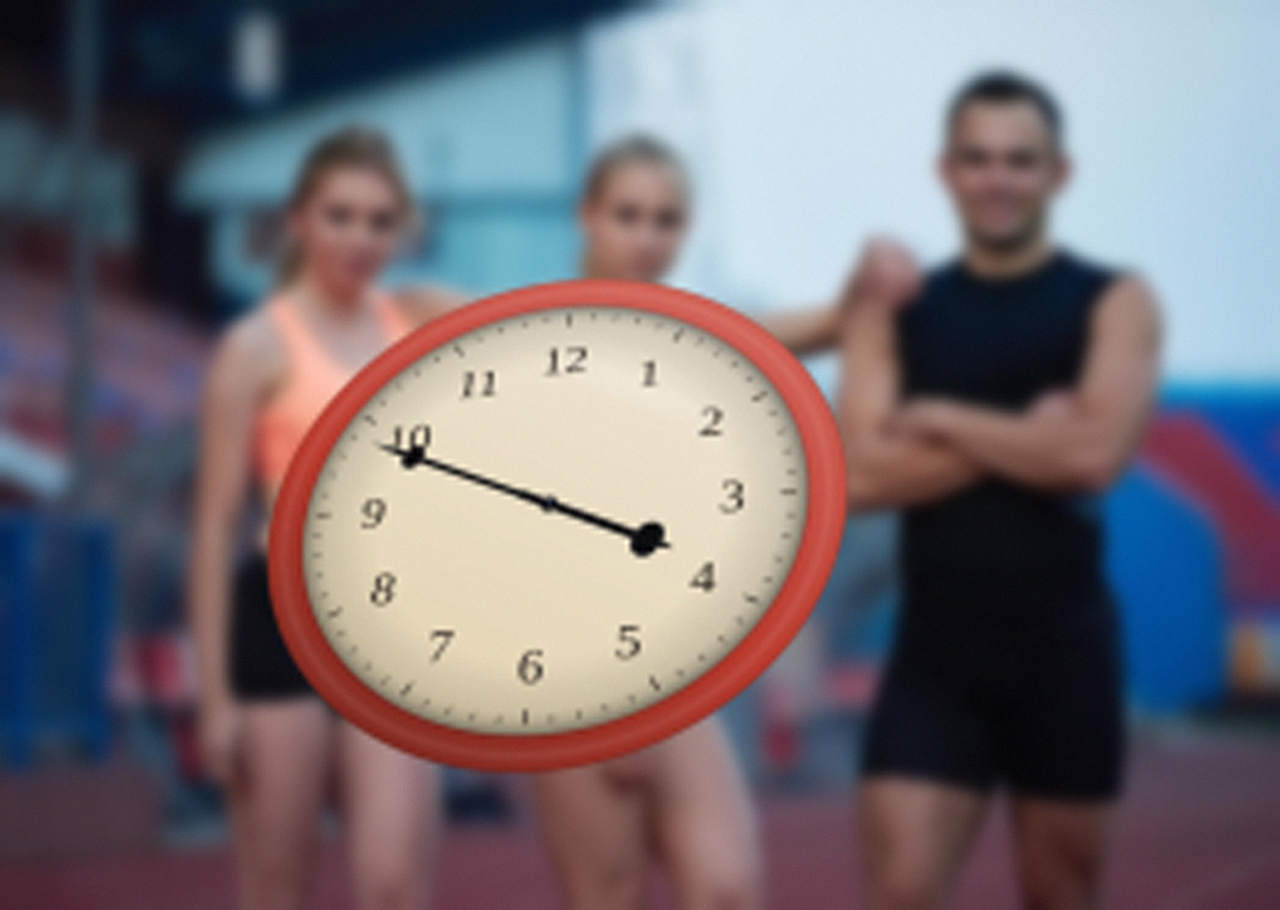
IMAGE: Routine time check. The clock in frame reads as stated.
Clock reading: 3:49
